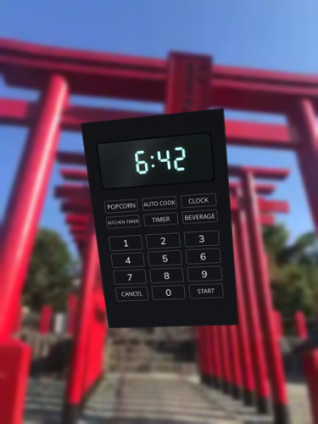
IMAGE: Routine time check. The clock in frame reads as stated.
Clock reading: 6:42
